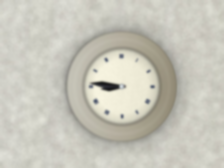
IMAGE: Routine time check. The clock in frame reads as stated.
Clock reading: 8:46
